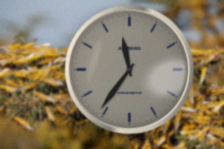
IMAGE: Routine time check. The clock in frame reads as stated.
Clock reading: 11:36
